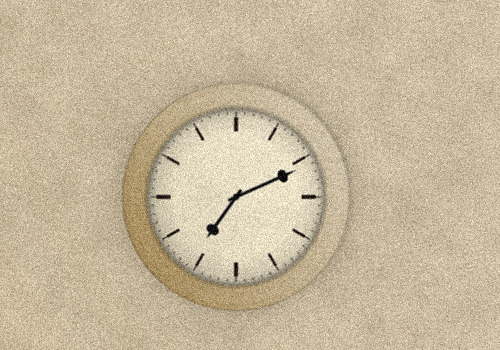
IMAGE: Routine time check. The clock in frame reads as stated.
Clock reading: 7:11
